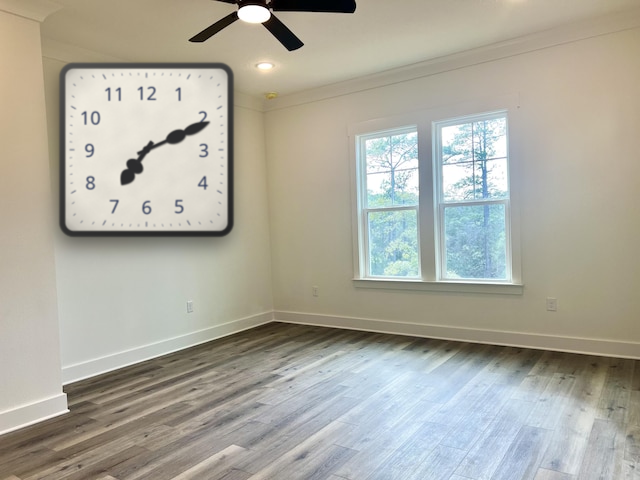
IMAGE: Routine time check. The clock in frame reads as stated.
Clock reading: 7:11
